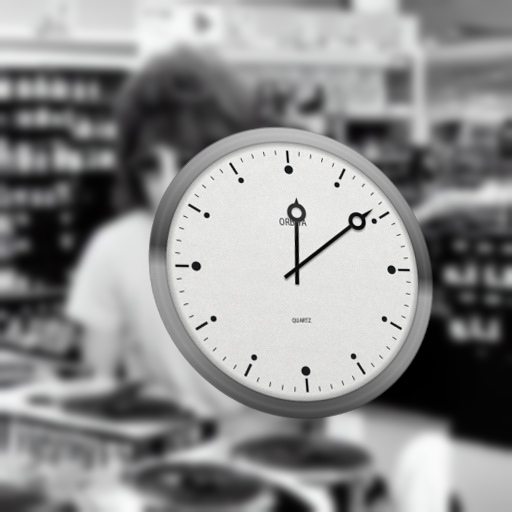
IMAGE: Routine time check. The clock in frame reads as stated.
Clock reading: 12:09
